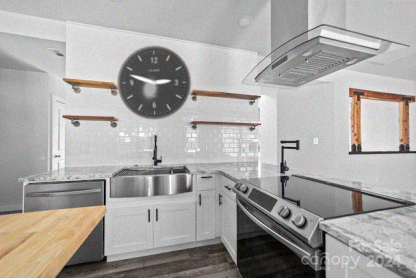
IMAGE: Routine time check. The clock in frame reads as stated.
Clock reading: 2:48
